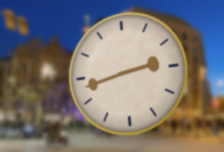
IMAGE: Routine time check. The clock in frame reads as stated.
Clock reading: 2:43
